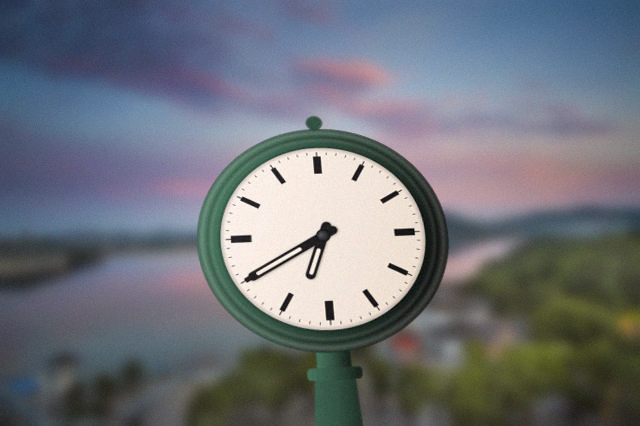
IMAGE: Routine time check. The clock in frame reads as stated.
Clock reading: 6:40
